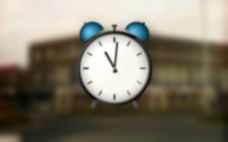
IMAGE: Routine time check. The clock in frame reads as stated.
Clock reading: 11:01
